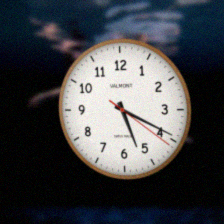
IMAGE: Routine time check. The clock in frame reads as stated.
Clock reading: 5:19:21
